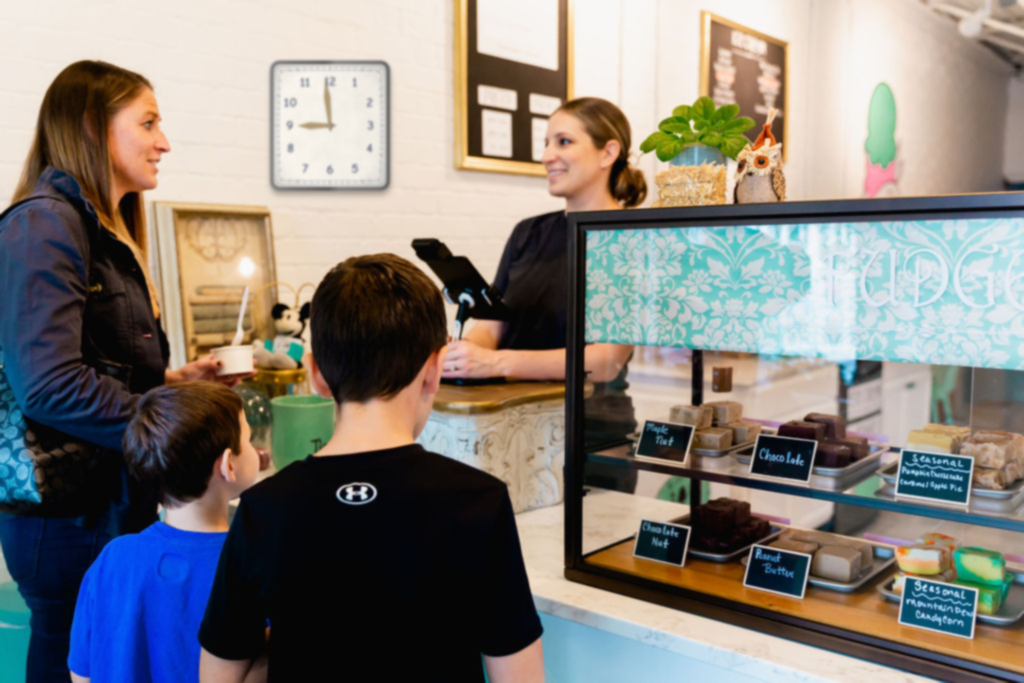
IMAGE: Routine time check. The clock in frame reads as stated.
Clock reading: 8:59
